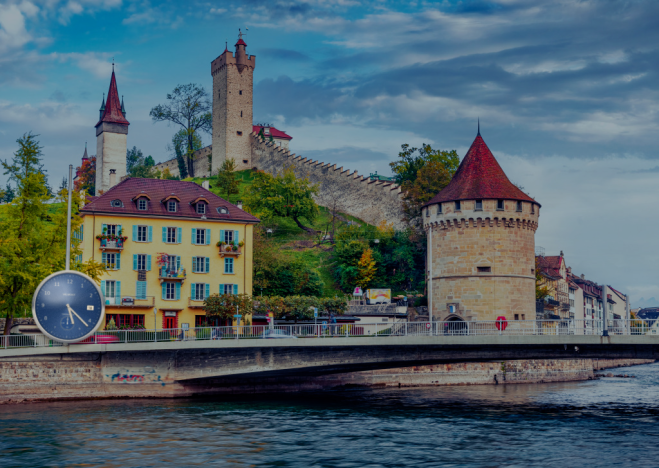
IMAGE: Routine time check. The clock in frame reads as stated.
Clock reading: 5:22
